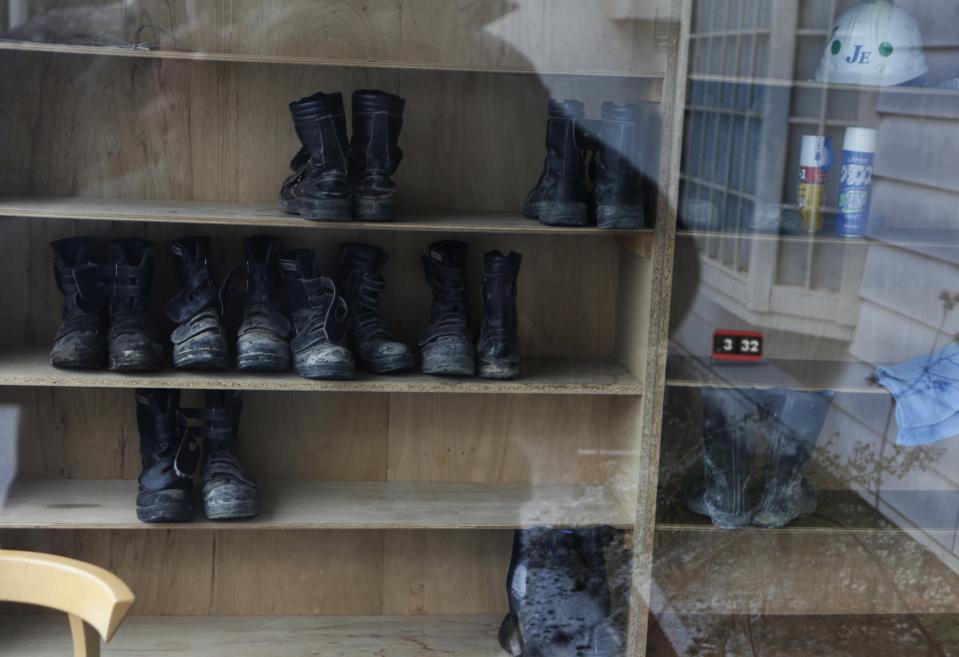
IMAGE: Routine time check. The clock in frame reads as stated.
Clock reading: 3:32
